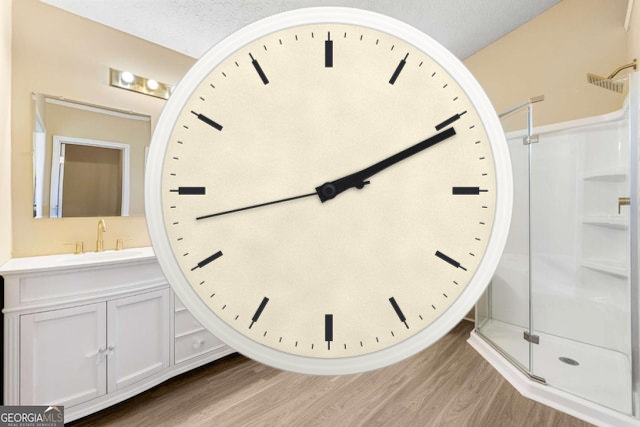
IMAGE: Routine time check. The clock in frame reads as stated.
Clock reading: 2:10:43
